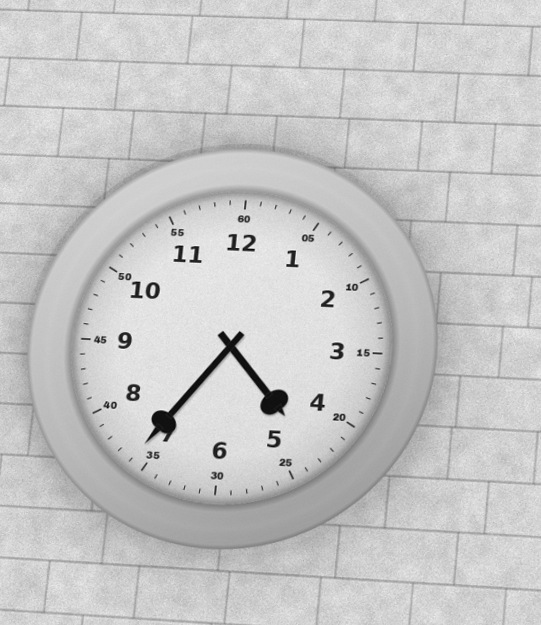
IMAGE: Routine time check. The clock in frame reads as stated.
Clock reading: 4:36
